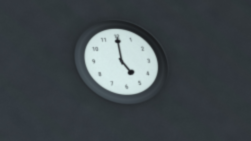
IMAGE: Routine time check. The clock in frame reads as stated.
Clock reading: 5:00
